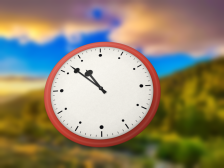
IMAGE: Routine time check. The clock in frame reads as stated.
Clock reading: 10:52
